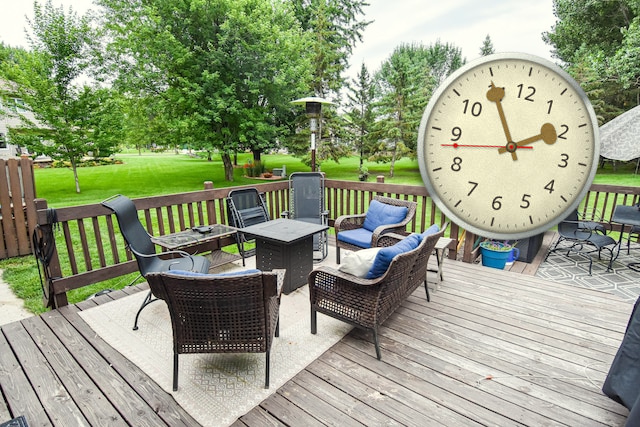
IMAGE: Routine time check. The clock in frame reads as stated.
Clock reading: 1:54:43
